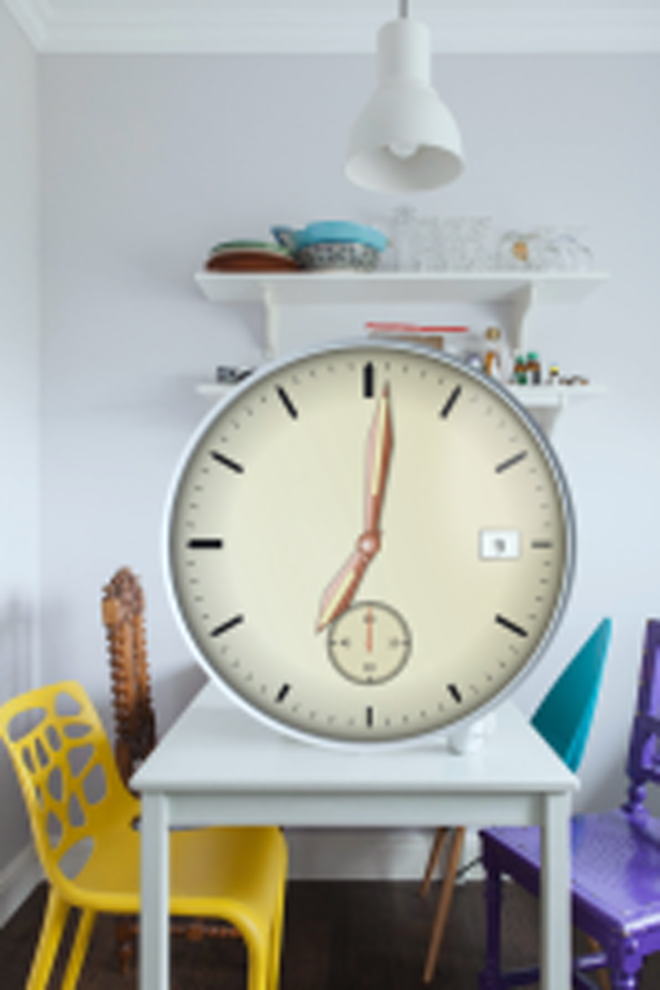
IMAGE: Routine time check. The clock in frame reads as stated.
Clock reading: 7:01
